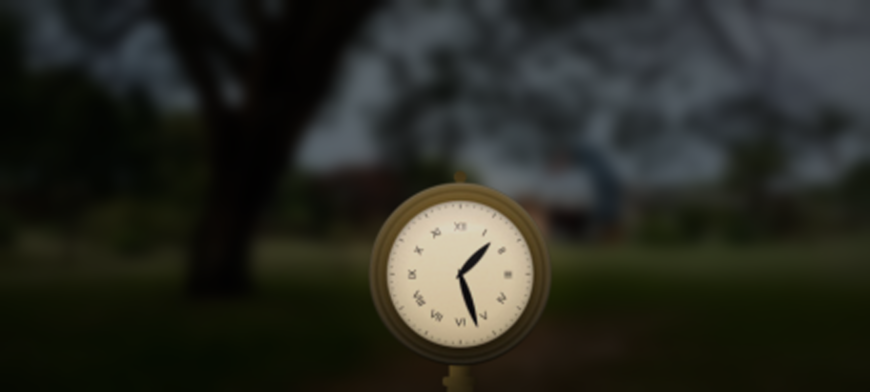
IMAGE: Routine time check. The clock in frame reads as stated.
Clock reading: 1:27
